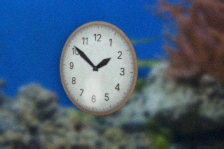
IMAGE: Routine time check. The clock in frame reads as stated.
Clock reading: 1:51
